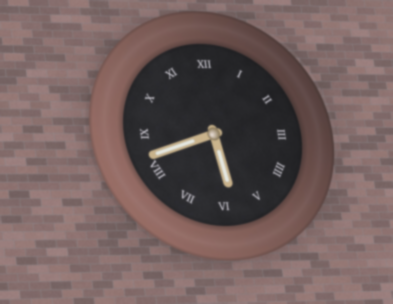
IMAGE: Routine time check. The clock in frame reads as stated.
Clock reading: 5:42
